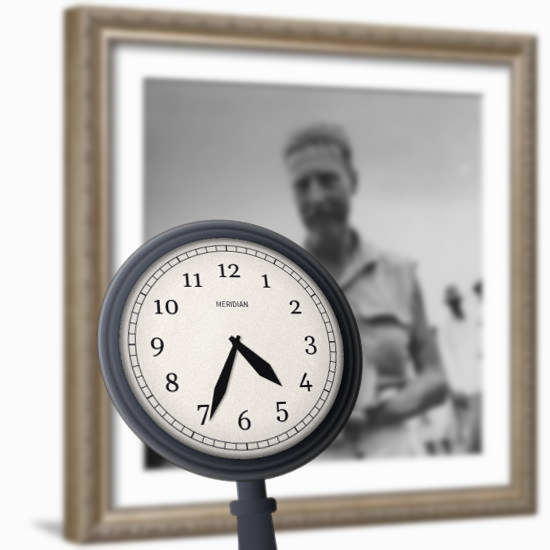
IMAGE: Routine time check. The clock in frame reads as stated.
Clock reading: 4:34
